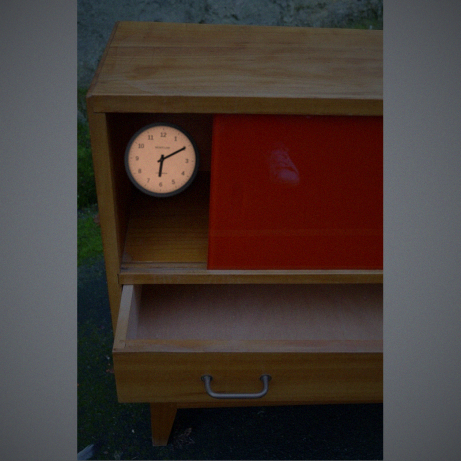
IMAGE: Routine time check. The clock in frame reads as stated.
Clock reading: 6:10
